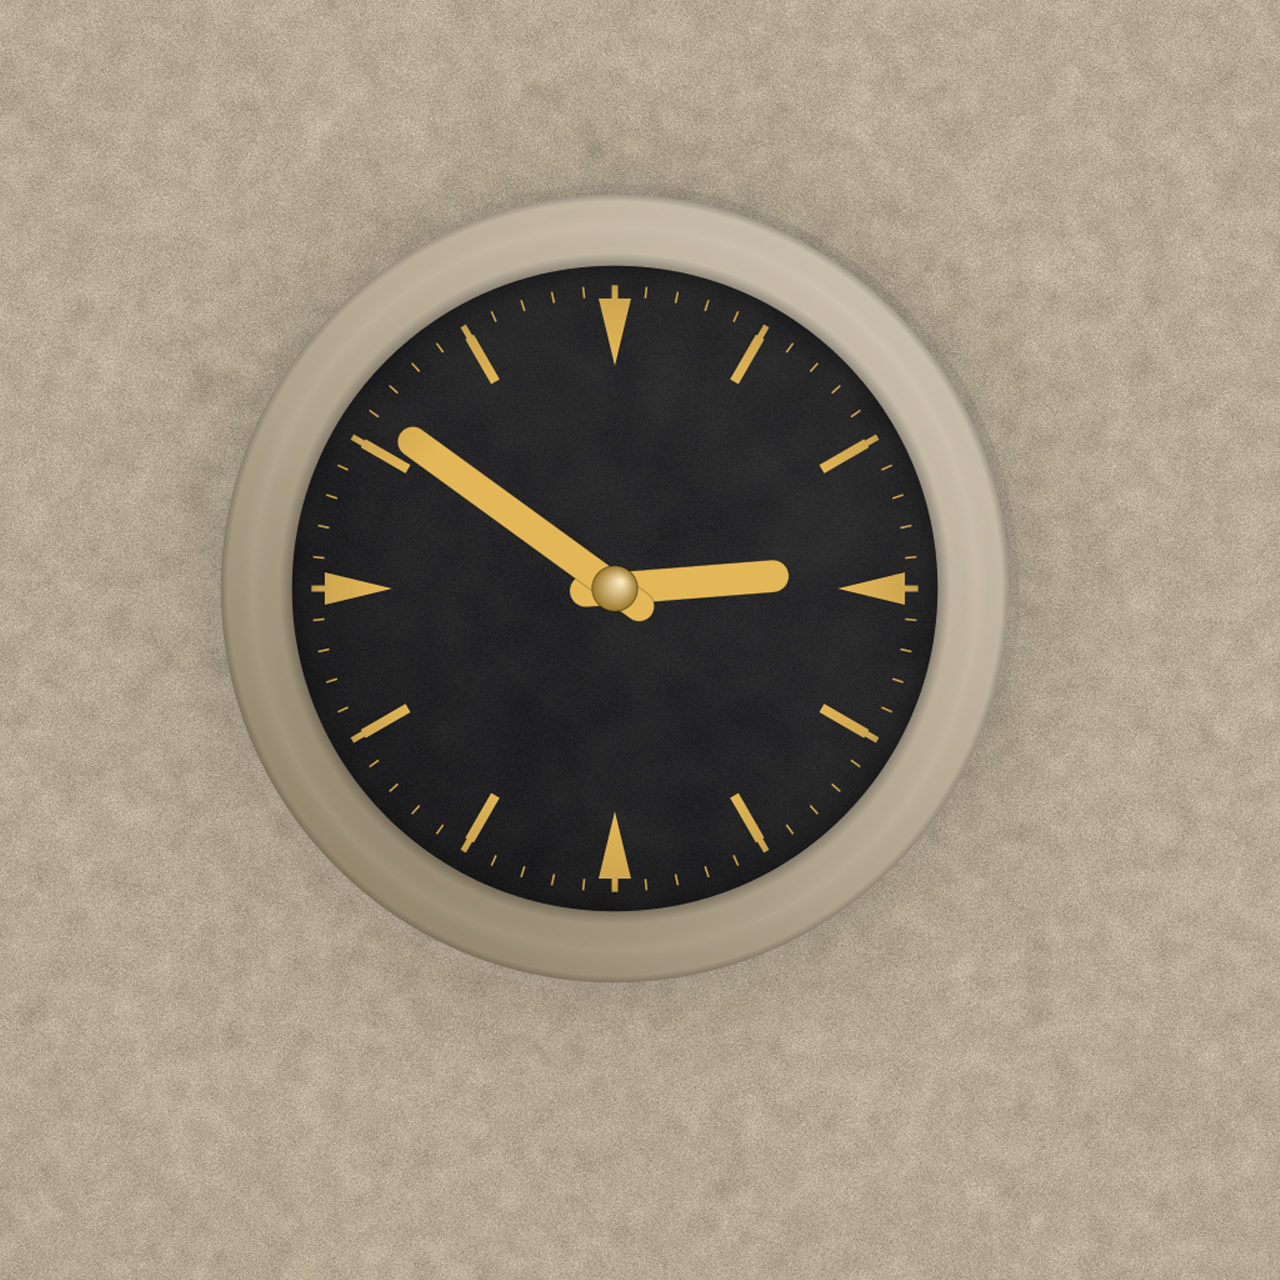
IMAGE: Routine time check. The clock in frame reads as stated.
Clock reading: 2:51
